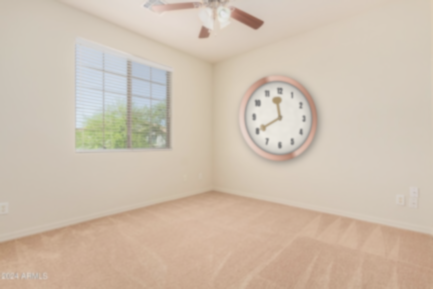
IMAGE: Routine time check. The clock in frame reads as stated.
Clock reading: 11:40
